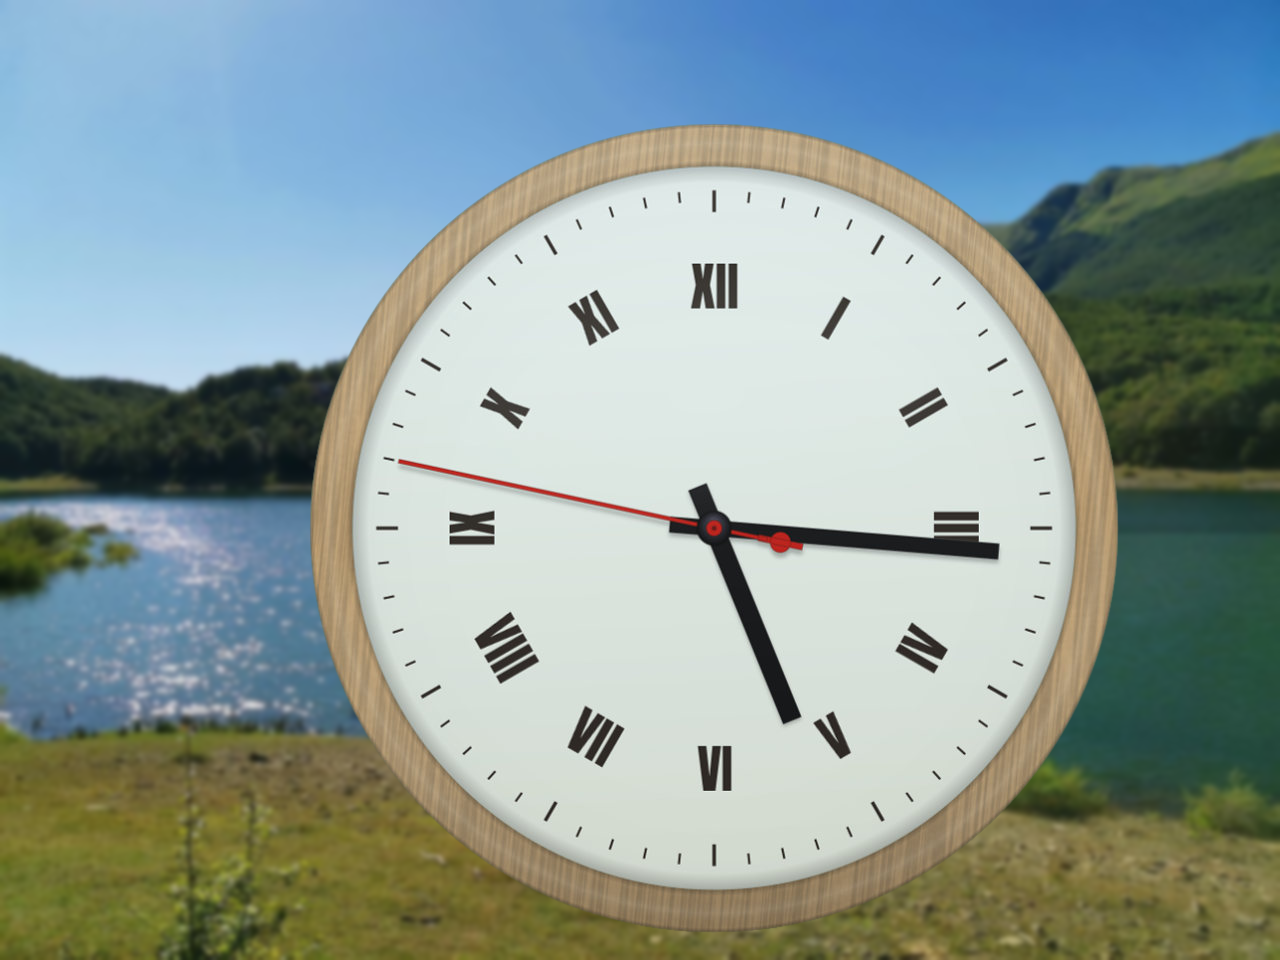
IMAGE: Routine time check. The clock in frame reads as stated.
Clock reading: 5:15:47
